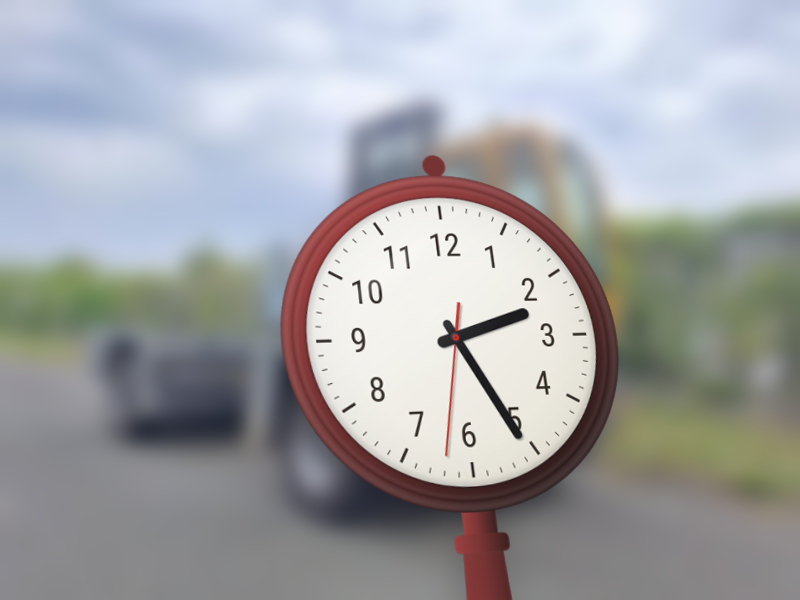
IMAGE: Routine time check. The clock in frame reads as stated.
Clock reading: 2:25:32
